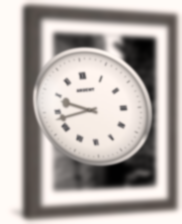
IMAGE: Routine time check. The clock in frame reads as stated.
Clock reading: 9:43
